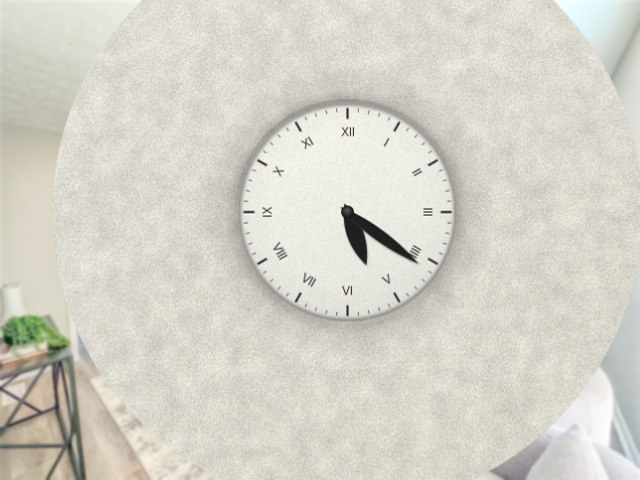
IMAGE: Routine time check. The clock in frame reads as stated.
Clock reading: 5:21
